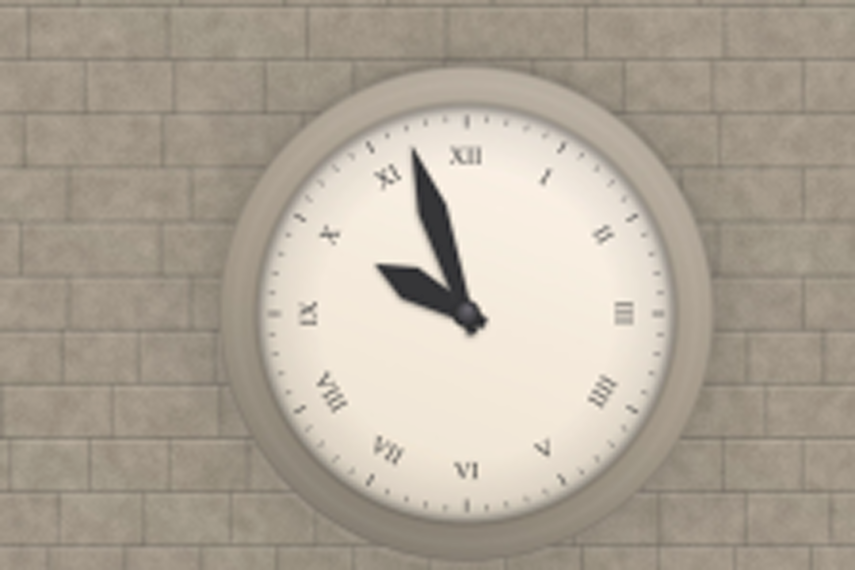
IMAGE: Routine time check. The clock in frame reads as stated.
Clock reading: 9:57
